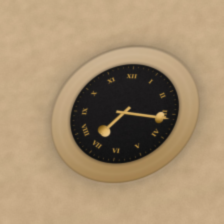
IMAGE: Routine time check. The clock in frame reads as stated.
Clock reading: 7:16
